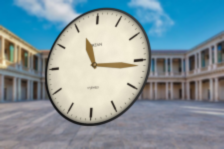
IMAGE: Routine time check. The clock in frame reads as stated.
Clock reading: 11:16
